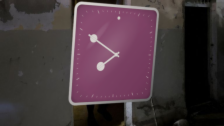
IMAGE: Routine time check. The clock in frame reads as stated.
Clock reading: 7:50
